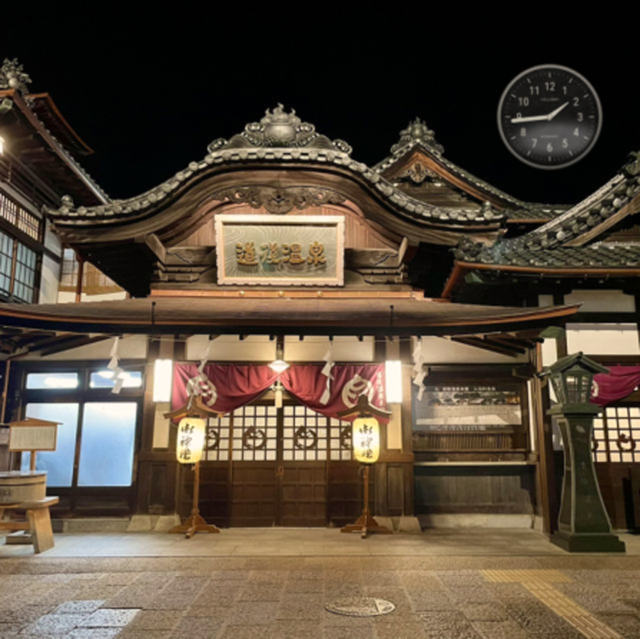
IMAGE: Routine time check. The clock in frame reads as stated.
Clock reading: 1:44
